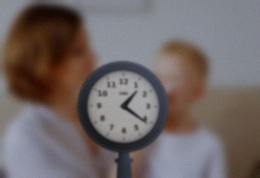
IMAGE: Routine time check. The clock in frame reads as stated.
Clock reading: 1:21
